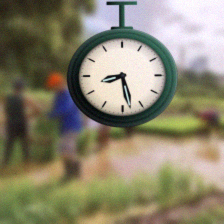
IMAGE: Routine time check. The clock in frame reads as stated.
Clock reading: 8:28
